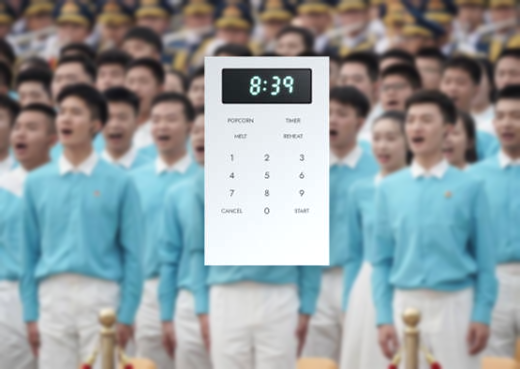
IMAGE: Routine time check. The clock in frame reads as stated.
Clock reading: 8:39
